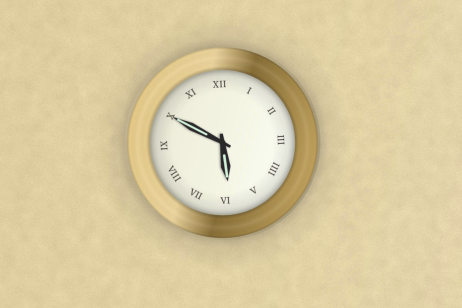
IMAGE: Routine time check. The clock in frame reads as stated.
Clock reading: 5:50
